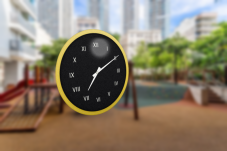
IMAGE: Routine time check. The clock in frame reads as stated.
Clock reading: 7:10
